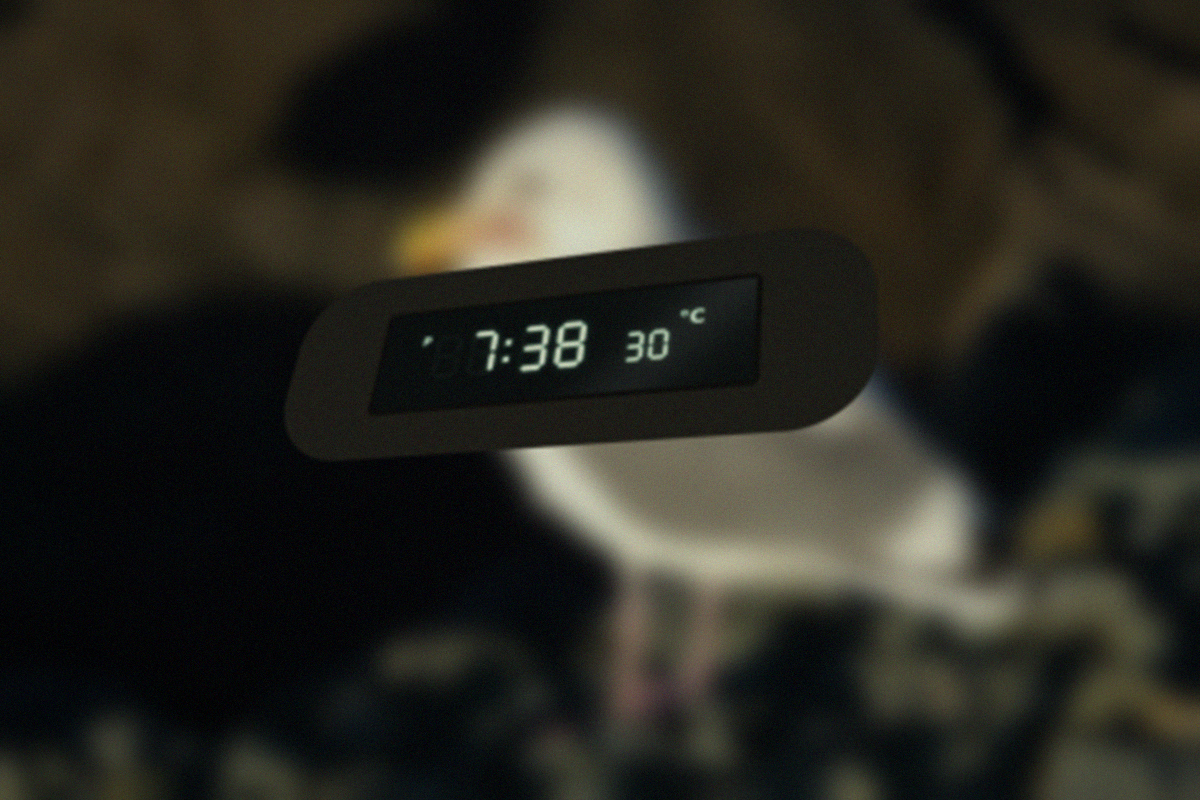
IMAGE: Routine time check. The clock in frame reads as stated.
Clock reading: 7:38
